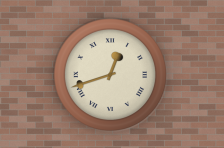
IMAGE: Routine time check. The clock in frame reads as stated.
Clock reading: 12:42
